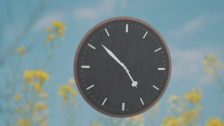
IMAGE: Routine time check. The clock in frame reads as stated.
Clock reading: 4:52
